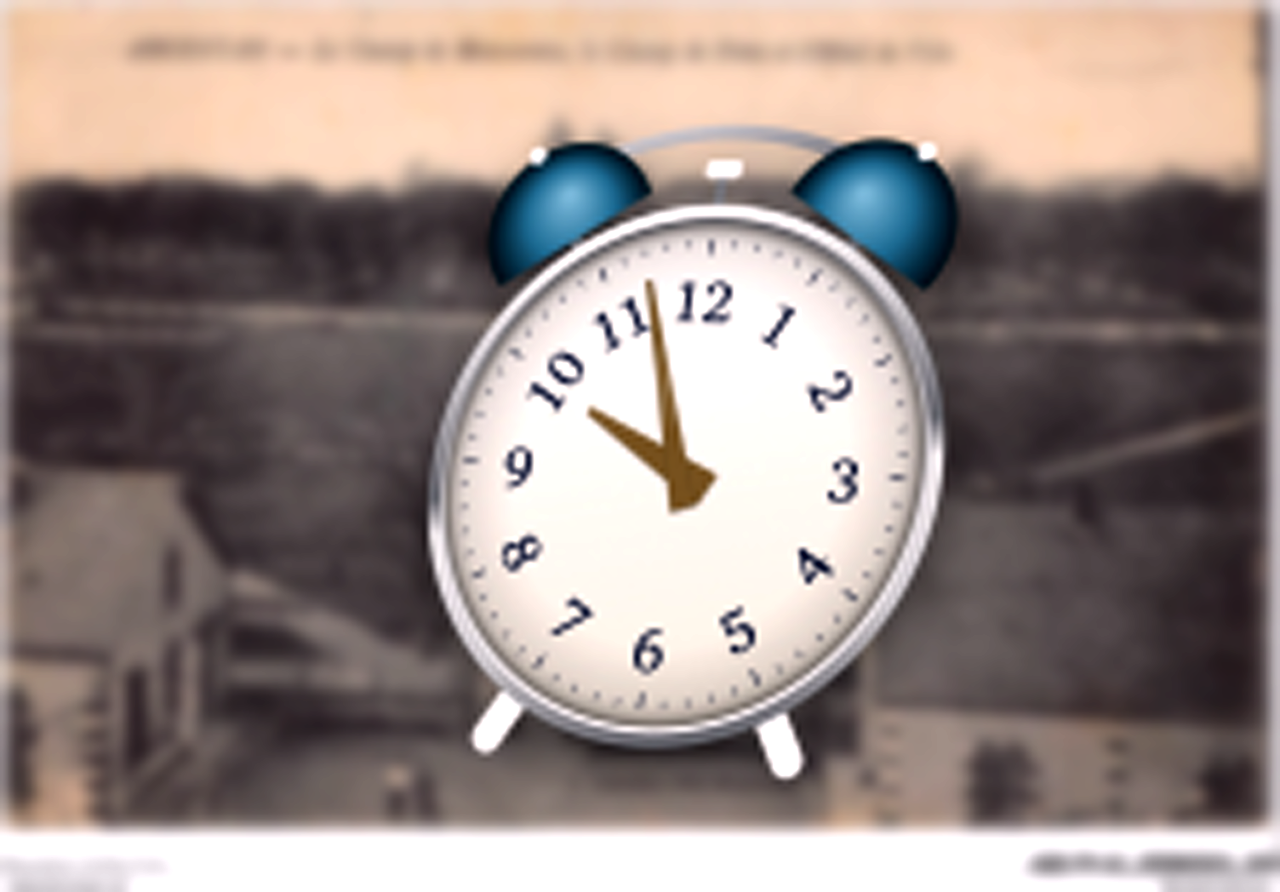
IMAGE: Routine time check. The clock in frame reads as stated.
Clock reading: 9:57
